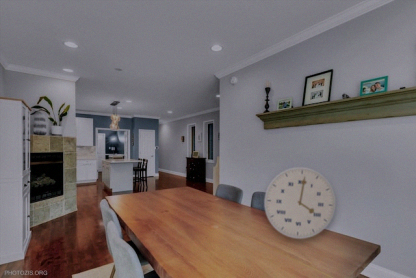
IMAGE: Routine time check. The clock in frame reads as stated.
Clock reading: 4:01
